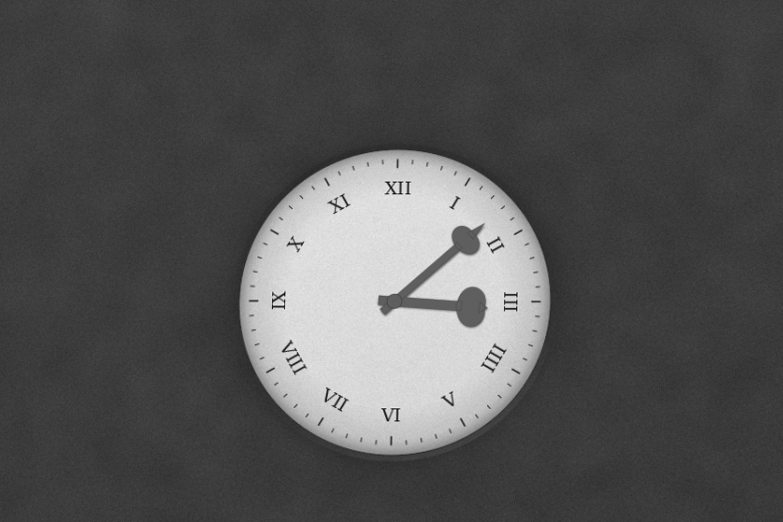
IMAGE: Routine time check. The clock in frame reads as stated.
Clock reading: 3:08
